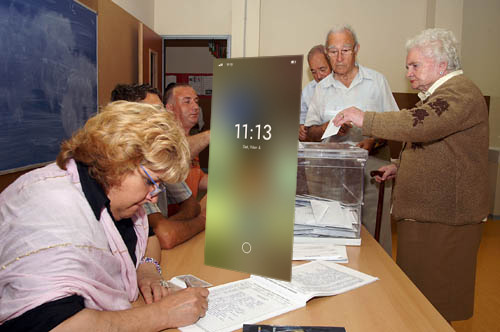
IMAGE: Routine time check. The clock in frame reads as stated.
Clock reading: 11:13
